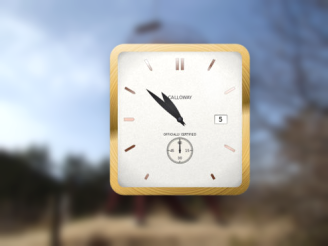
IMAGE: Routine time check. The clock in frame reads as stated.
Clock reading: 10:52
